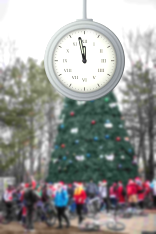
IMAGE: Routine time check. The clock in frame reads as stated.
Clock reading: 11:58
